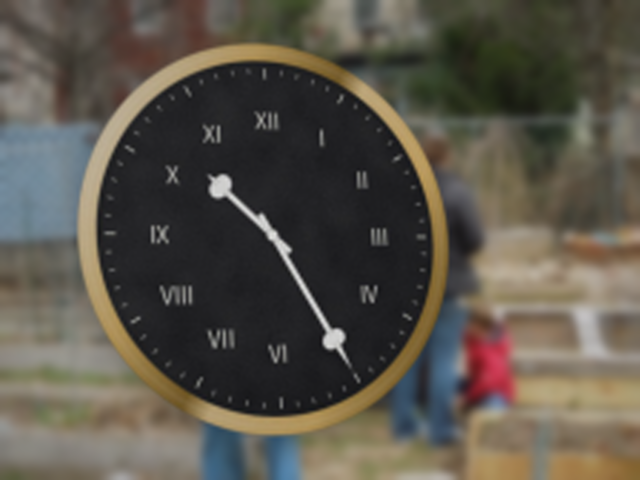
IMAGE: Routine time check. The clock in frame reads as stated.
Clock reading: 10:25
